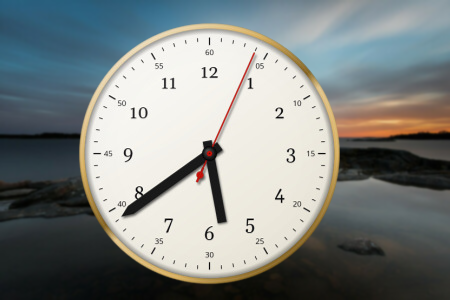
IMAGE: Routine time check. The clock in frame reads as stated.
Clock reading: 5:39:04
